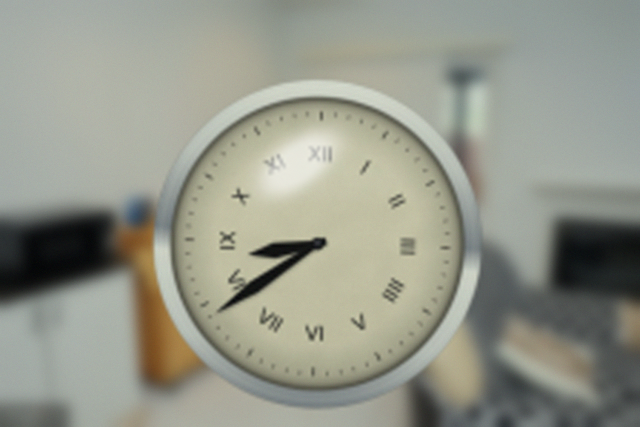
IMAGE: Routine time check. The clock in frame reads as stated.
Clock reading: 8:39
